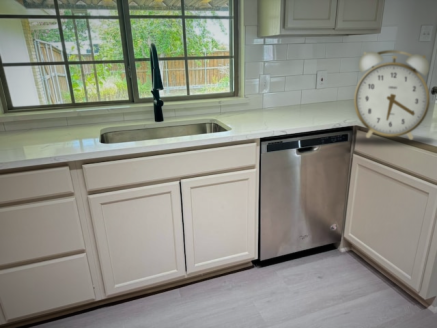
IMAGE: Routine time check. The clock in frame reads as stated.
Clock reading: 6:20
